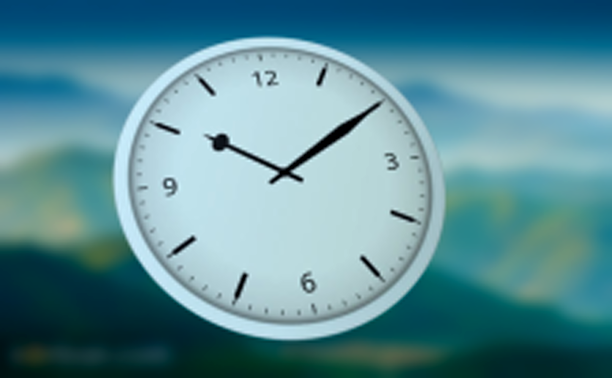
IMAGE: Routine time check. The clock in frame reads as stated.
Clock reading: 10:10
